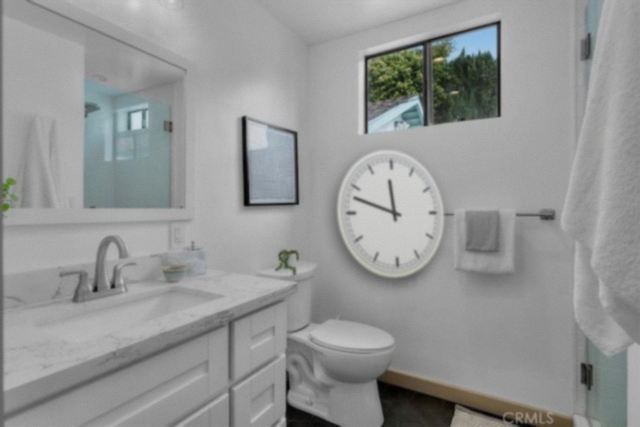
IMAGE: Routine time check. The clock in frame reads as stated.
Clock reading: 11:48
